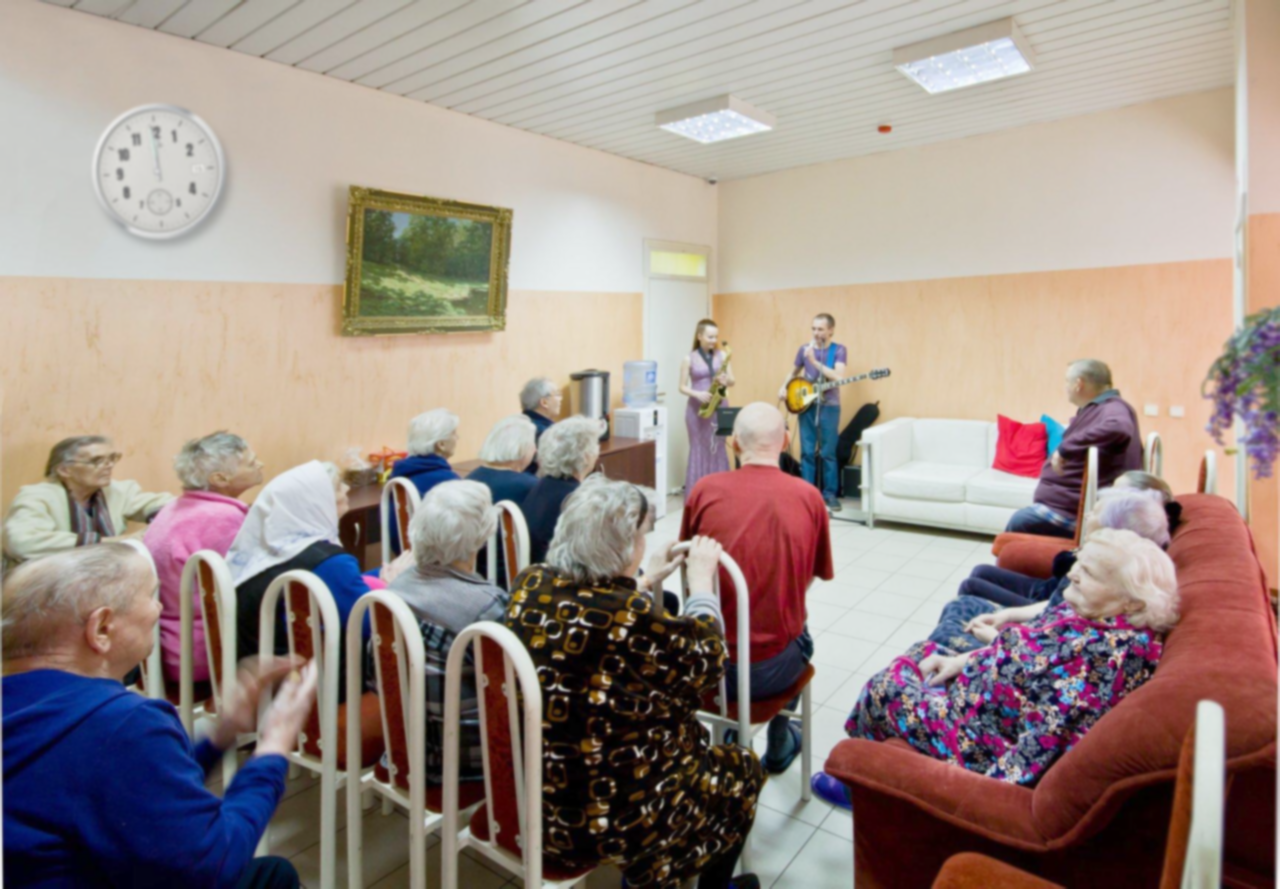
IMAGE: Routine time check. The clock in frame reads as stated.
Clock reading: 11:59
